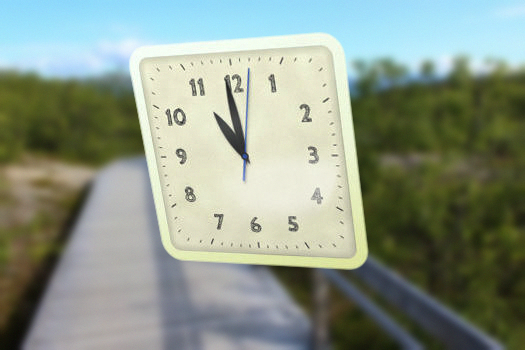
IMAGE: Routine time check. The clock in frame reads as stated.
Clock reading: 10:59:02
